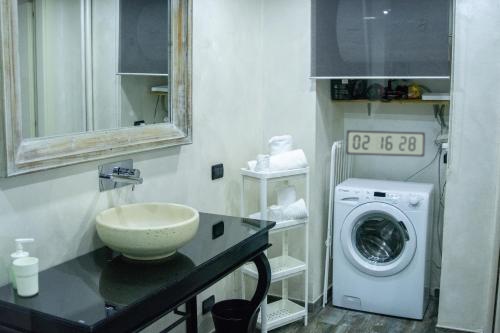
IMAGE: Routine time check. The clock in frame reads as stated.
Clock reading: 2:16:28
